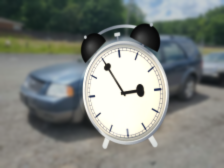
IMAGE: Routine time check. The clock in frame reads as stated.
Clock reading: 2:55
